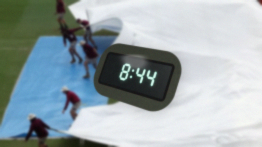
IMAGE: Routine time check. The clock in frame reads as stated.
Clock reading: 8:44
